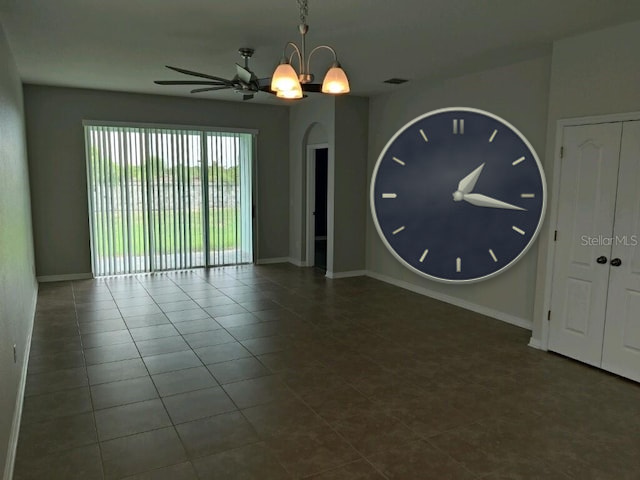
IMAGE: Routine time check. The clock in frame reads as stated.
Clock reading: 1:17
